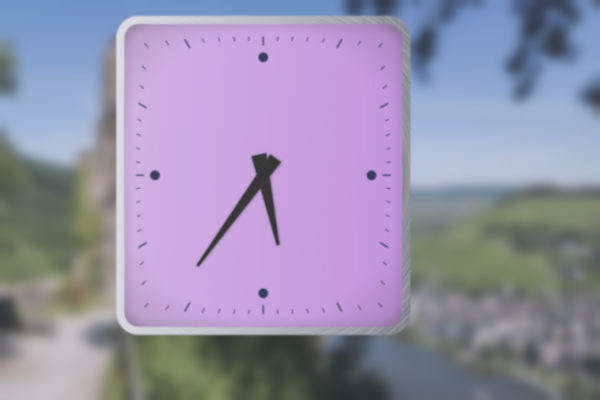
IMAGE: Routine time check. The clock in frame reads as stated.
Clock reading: 5:36
